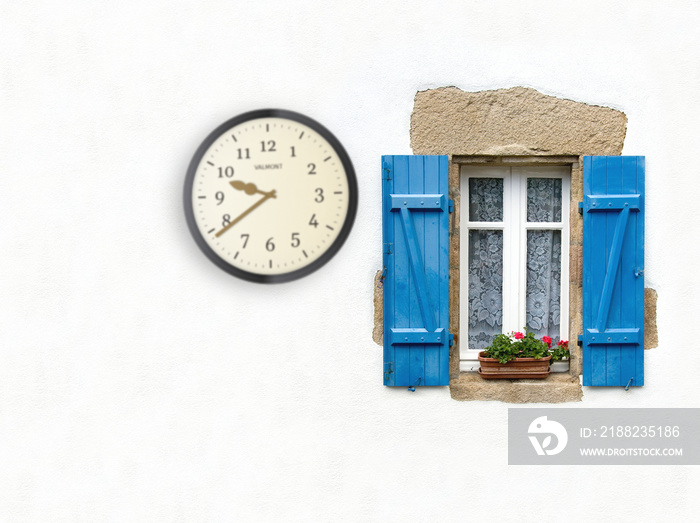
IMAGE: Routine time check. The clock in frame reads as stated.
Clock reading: 9:39
